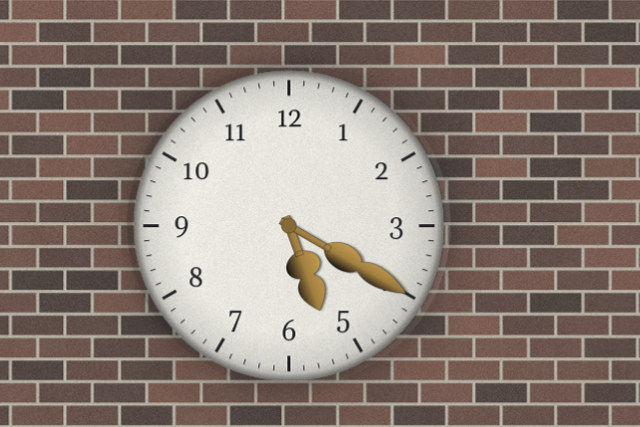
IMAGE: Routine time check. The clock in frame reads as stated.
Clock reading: 5:20
